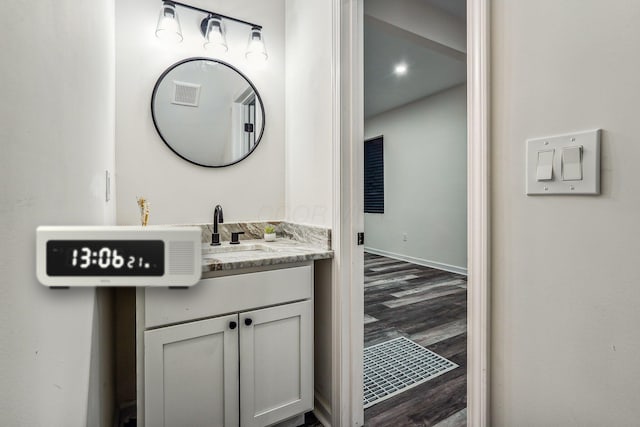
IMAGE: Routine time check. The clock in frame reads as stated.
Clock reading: 13:06:21
